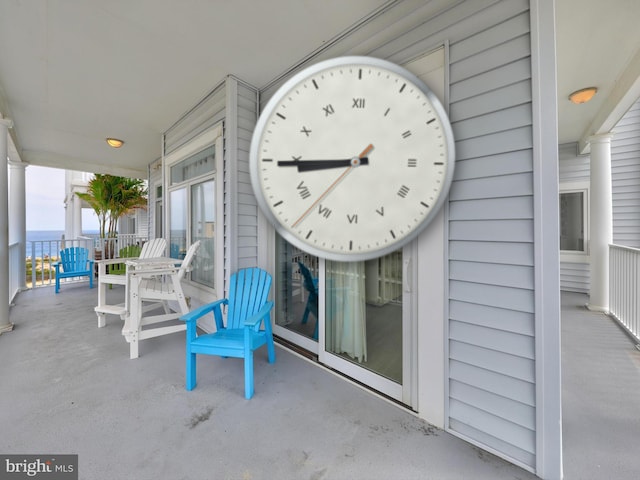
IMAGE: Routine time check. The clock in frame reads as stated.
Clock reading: 8:44:37
